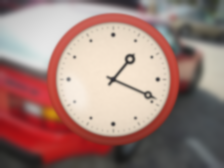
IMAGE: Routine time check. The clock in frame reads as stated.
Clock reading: 1:19
